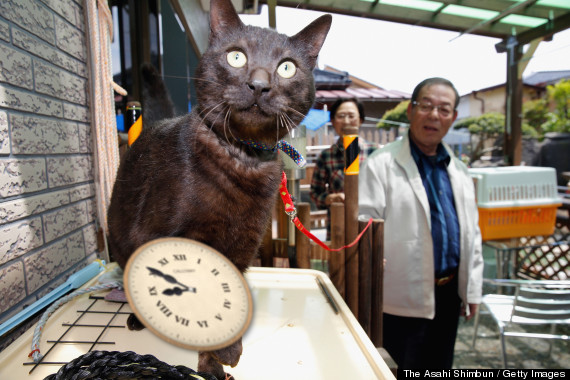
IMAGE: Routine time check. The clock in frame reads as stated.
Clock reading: 8:51
